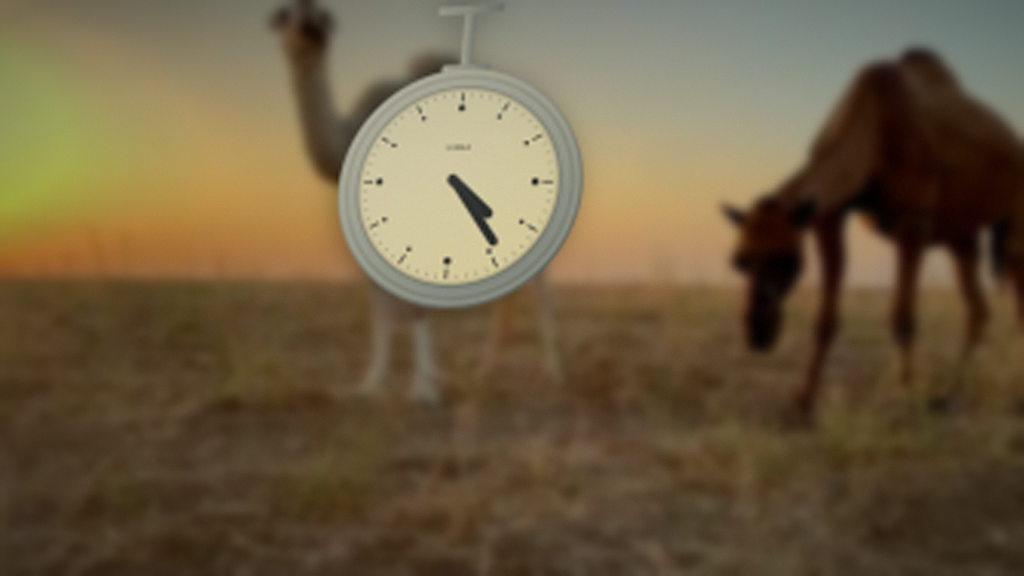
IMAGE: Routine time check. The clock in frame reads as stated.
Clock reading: 4:24
